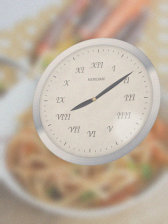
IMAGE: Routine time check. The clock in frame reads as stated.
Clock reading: 8:09
